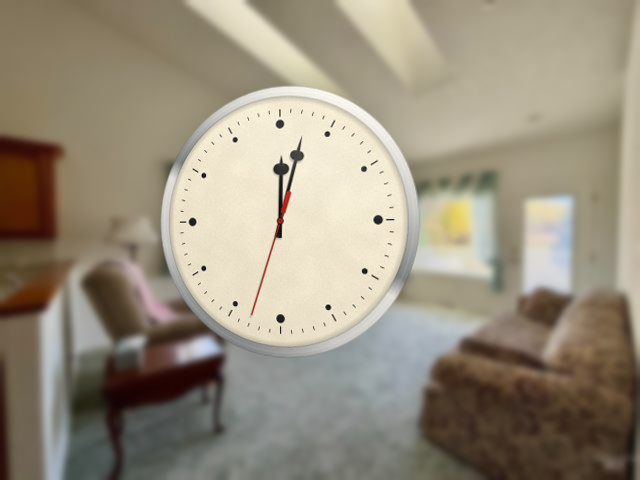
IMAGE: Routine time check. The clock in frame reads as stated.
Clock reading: 12:02:33
